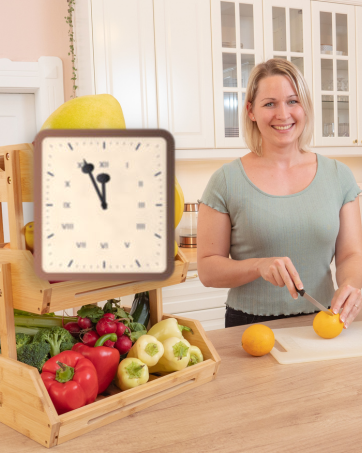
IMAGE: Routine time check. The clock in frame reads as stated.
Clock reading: 11:56
